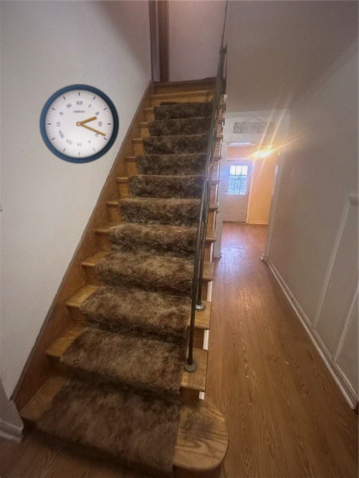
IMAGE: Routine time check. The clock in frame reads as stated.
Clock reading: 2:19
